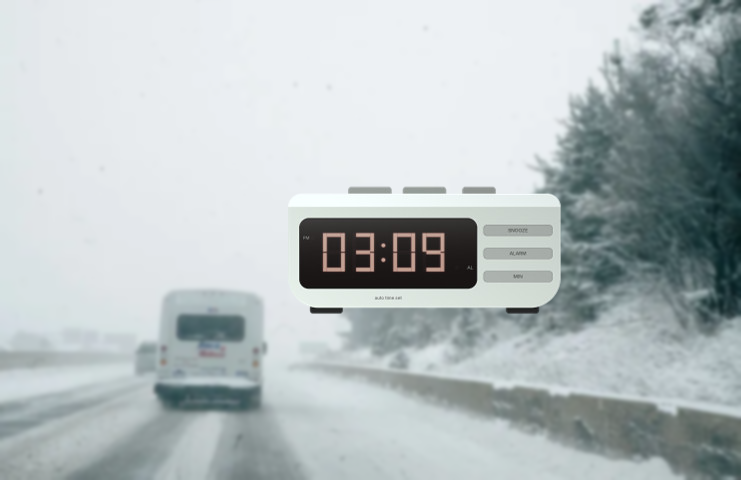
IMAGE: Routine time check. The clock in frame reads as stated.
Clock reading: 3:09
